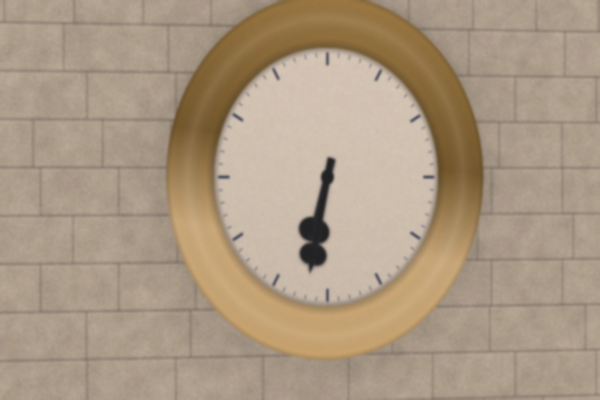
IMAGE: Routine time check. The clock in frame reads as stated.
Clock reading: 6:32
